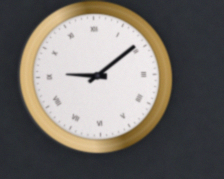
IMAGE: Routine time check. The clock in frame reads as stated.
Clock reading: 9:09
